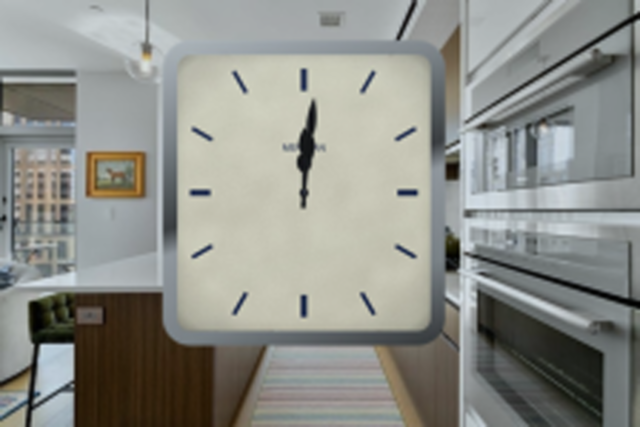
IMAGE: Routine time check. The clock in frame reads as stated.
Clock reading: 12:01
